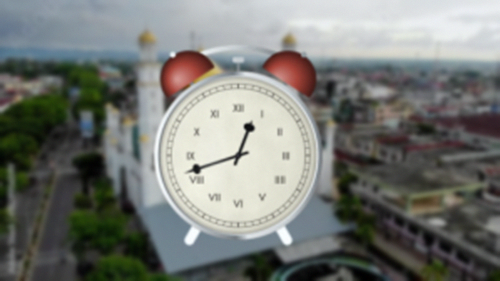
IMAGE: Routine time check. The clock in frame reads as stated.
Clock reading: 12:42
